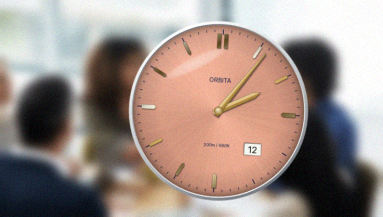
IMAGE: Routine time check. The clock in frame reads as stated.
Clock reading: 2:06
